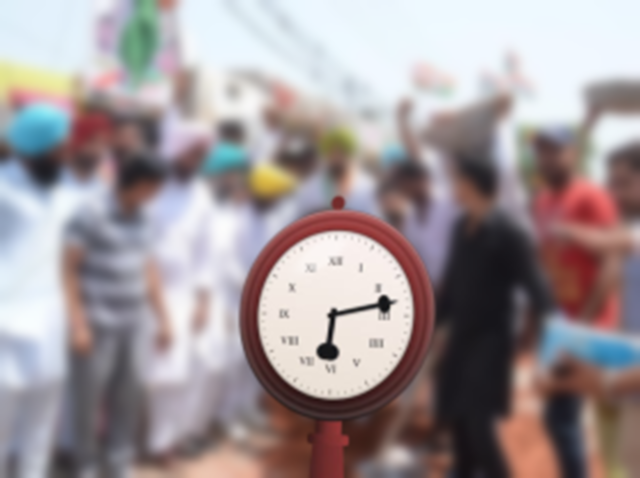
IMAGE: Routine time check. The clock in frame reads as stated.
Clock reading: 6:13
